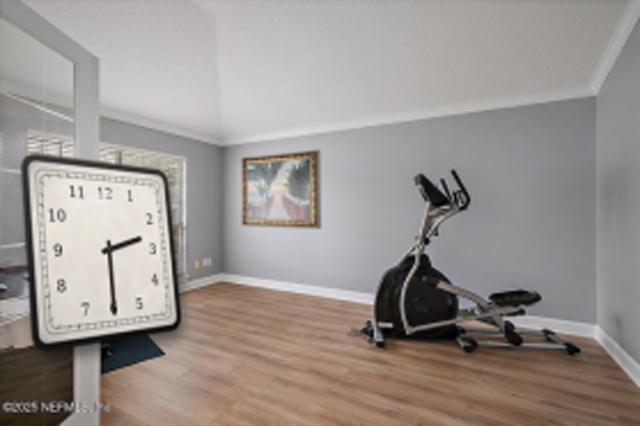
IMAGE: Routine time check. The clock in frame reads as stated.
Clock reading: 2:30
